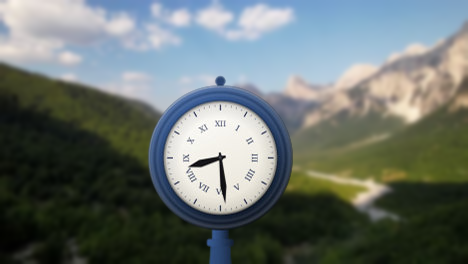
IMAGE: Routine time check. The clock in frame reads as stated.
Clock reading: 8:29
